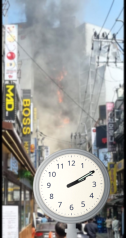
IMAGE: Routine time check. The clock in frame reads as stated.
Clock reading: 2:10
